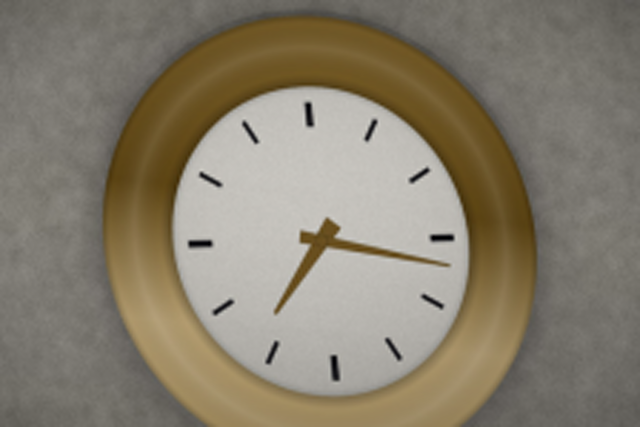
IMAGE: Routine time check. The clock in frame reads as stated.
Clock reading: 7:17
